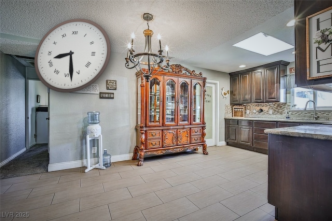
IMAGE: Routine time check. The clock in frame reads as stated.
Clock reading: 8:28
